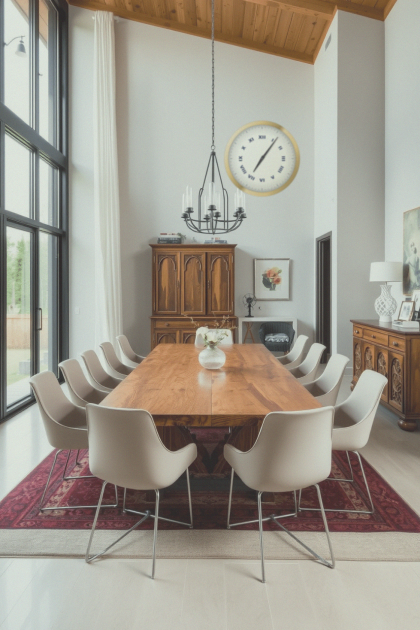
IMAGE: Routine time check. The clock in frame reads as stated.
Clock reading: 7:06
